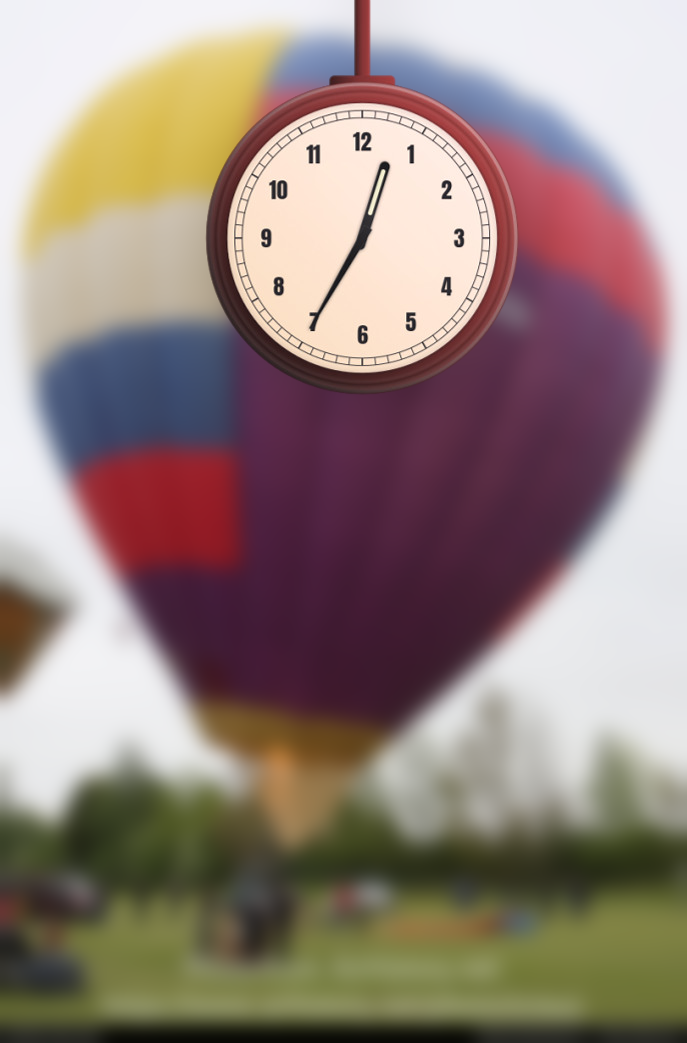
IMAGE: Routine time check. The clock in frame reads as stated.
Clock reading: 12:35
